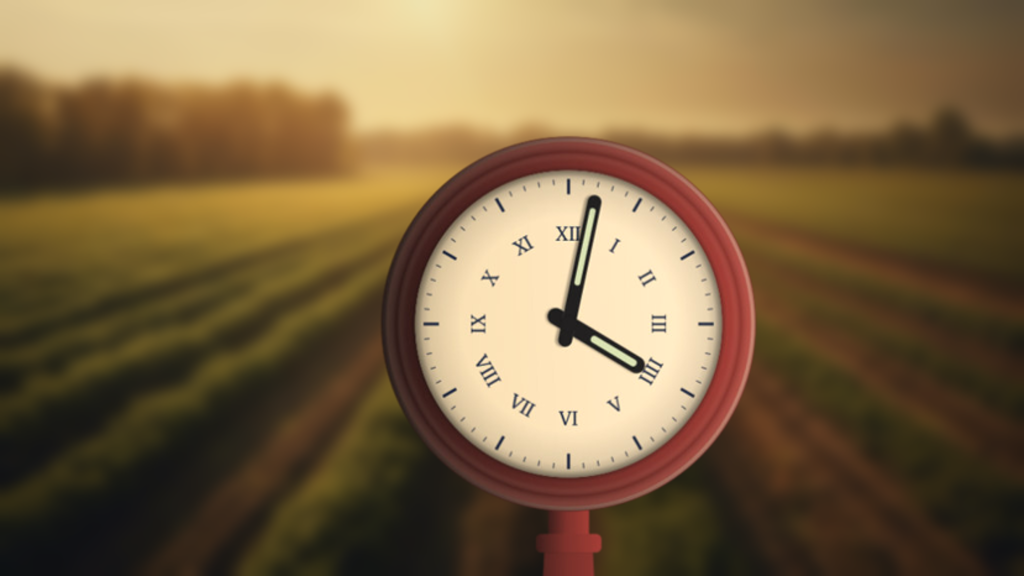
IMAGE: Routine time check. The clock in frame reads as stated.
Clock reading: 4:02
